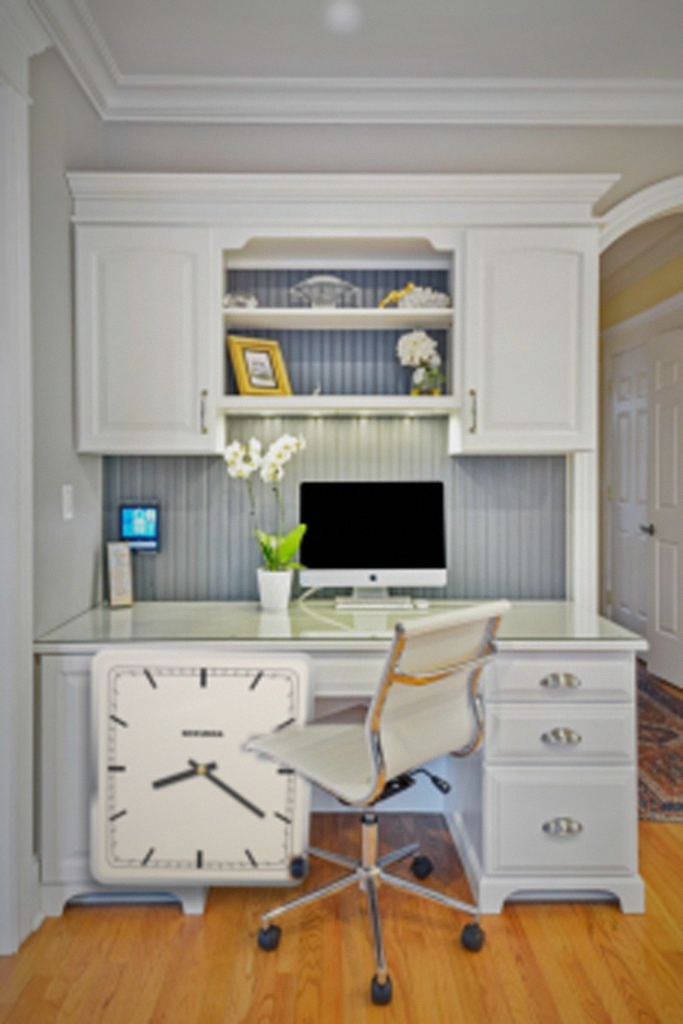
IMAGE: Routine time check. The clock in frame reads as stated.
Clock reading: 8:21
